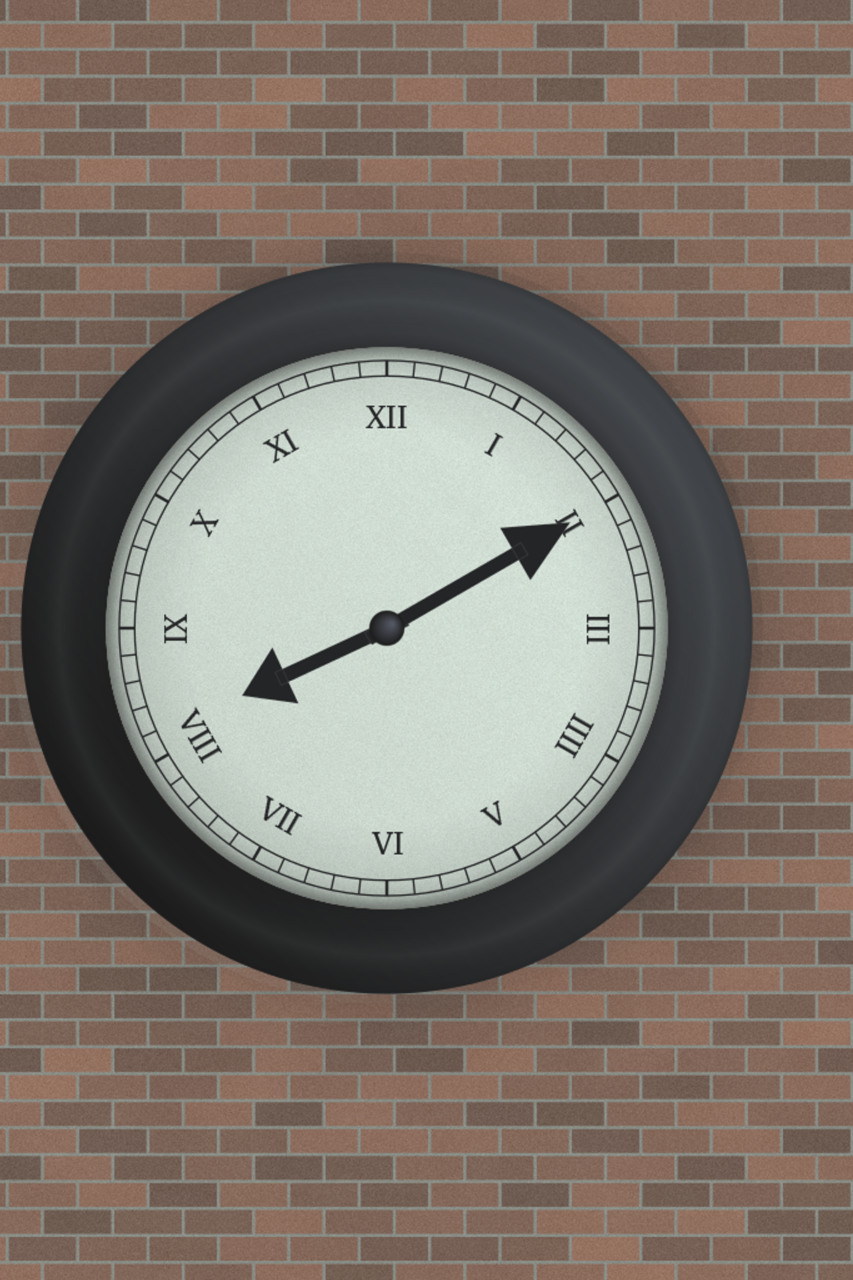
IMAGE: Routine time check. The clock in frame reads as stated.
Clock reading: 8:10
